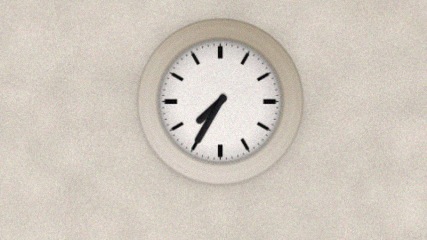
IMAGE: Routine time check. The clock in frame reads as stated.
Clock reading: 7:35
